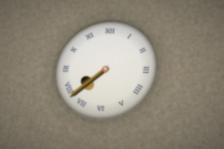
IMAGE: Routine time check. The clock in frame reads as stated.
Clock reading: 7:38
